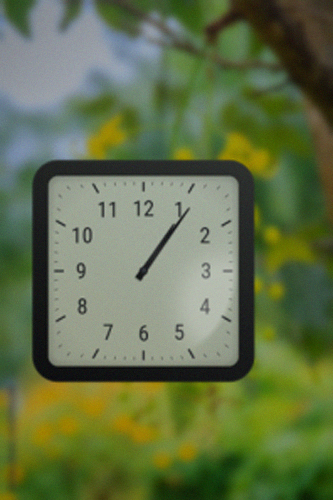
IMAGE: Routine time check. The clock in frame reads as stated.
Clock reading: 1:06
